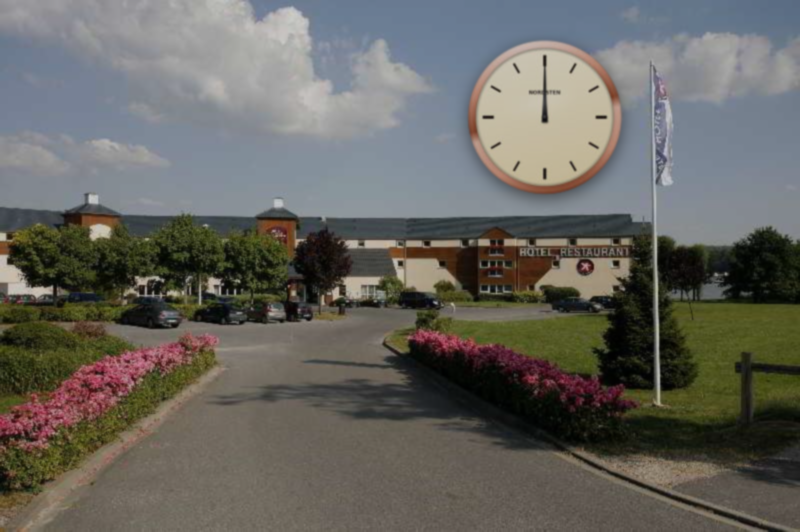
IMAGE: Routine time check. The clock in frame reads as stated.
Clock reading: 12:00
